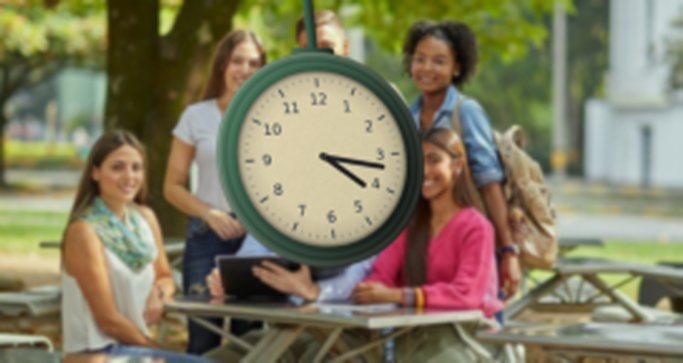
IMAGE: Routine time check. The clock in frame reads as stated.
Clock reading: 4:17
